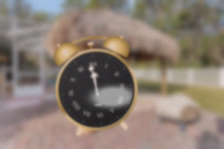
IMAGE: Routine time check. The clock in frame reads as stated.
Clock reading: 11:59
